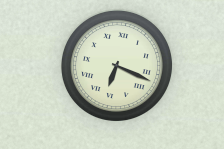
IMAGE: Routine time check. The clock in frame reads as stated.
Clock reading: 6:17
